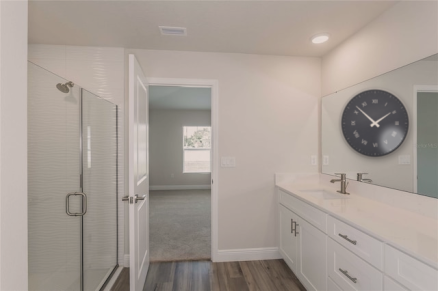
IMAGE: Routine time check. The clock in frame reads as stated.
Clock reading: 1:52
